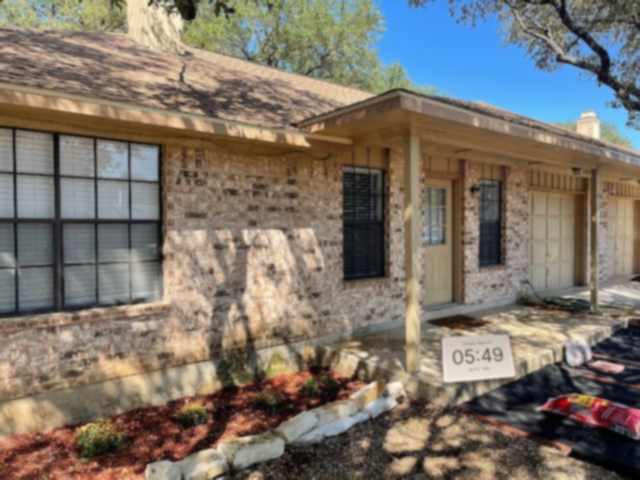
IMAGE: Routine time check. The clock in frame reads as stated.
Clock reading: 5:49
